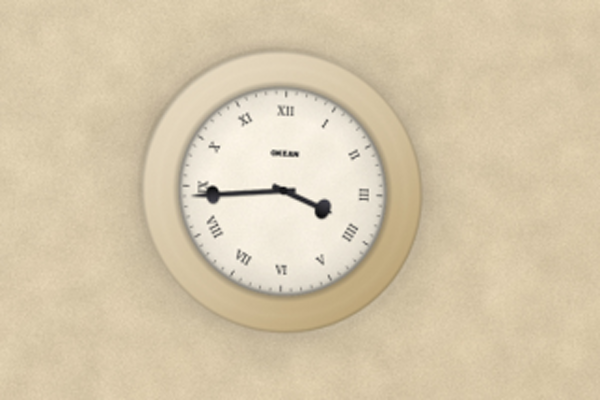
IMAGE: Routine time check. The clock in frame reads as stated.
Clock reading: 3:44
